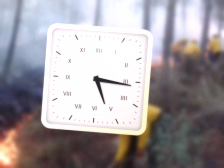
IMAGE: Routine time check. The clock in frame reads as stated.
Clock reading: 5:16
